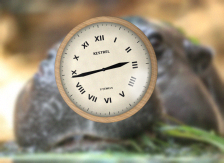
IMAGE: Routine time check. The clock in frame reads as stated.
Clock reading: 2:44
